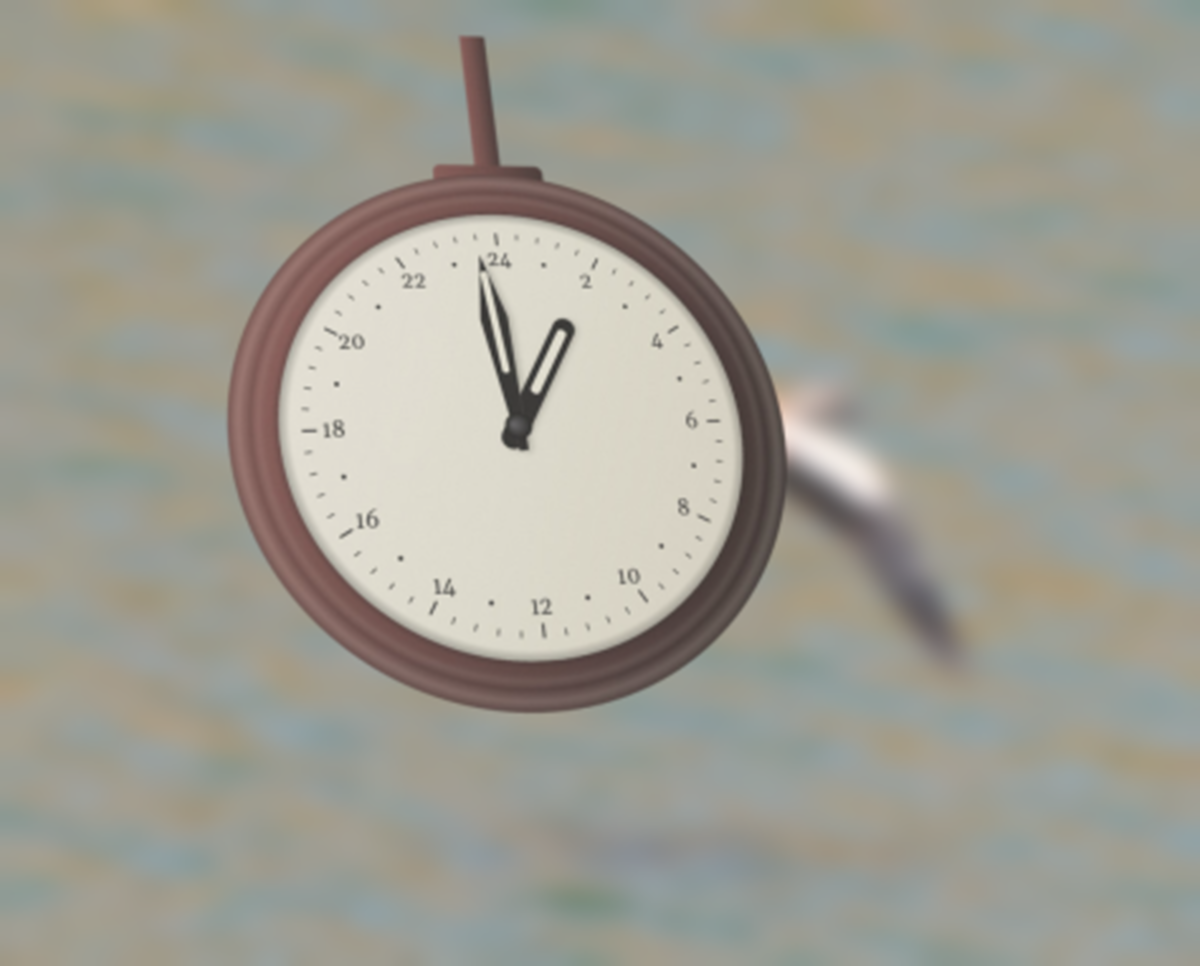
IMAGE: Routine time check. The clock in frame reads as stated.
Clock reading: 1:59
